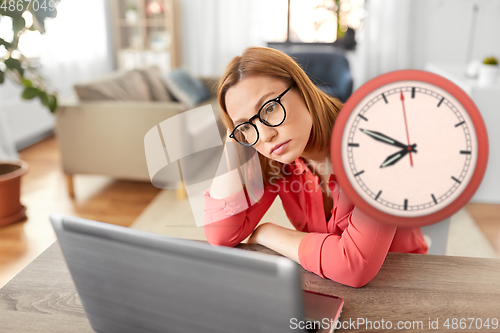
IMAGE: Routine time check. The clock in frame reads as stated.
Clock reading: 7:47:58
